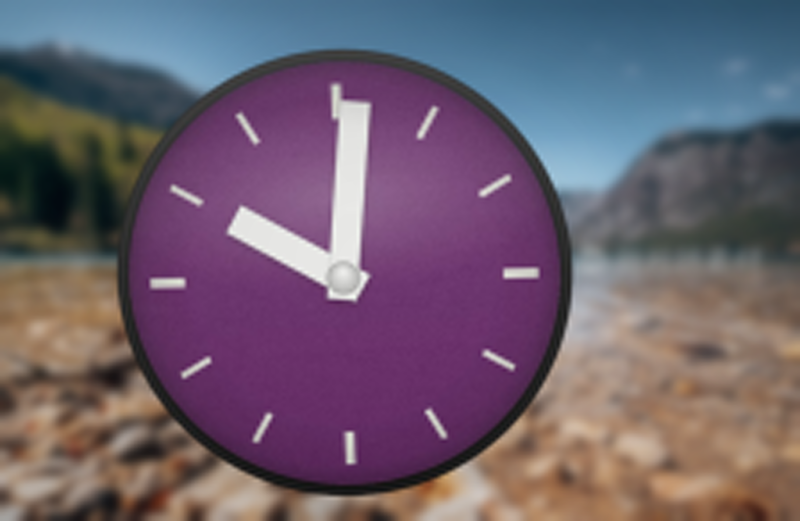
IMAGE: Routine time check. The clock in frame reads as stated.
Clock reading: 10:01
